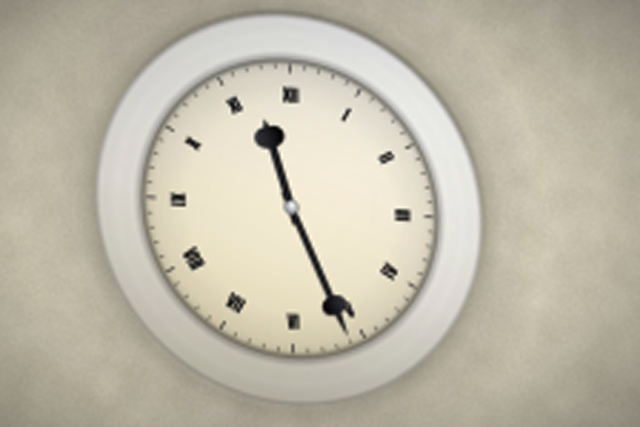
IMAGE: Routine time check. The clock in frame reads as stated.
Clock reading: 11:26
